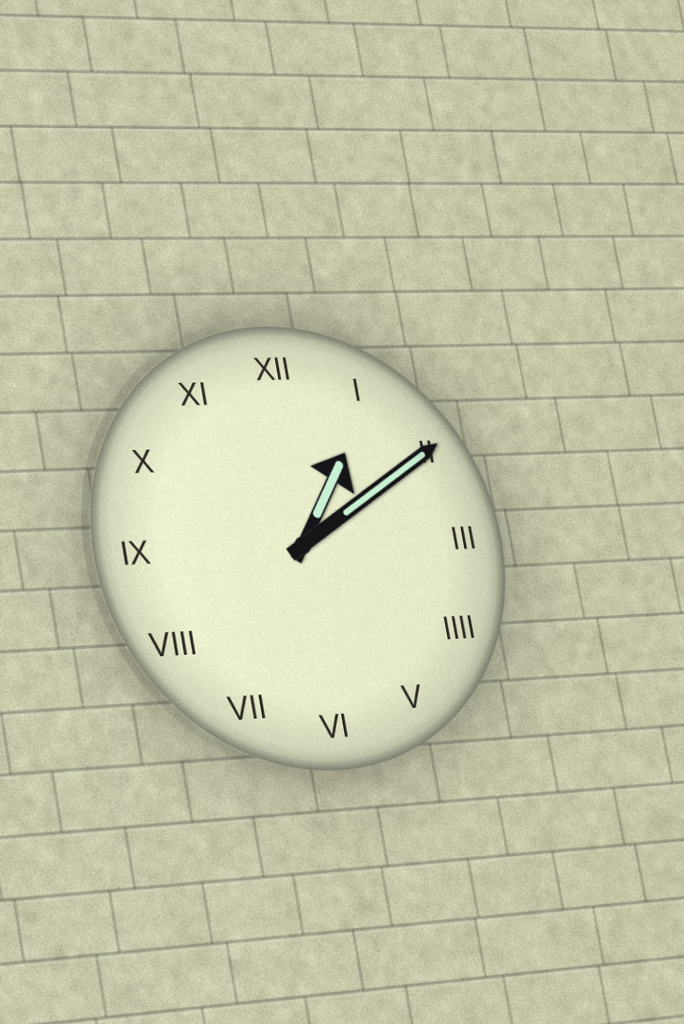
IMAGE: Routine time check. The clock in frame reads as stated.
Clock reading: 1:10
